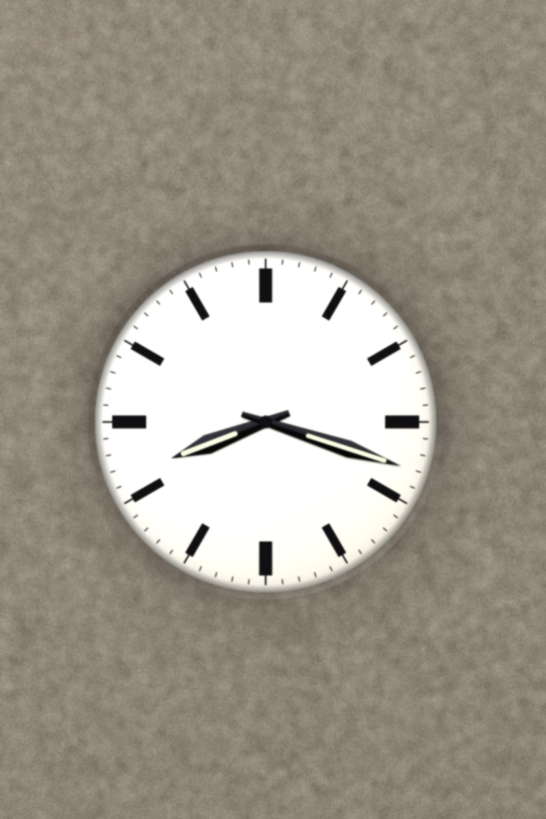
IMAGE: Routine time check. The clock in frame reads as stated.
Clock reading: 8:18
